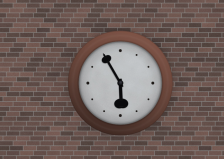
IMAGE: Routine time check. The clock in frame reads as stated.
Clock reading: 5:55
